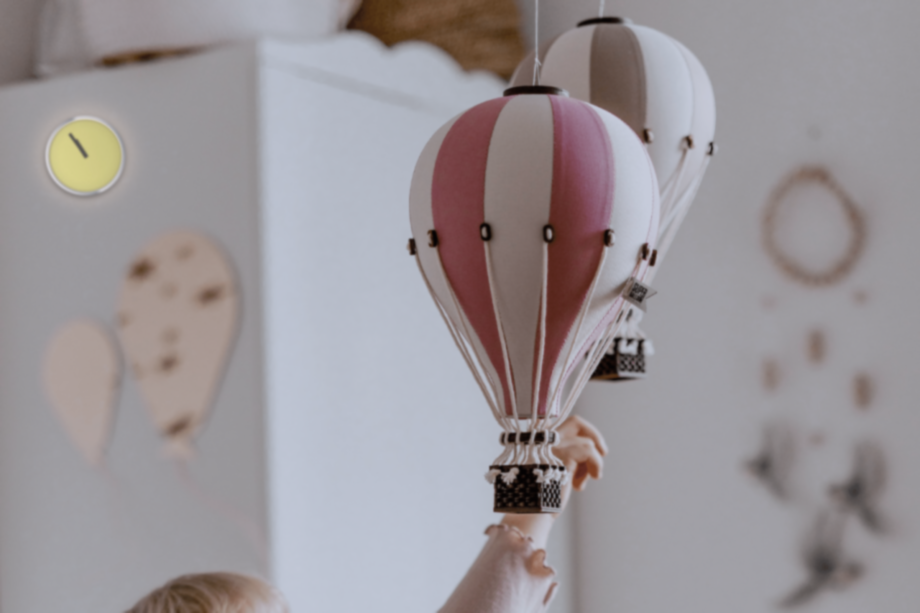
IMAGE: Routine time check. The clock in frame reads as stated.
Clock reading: 10:54
